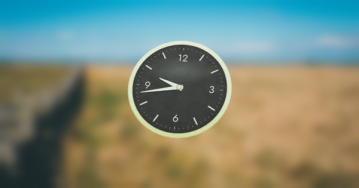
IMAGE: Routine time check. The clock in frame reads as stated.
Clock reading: 9:43
